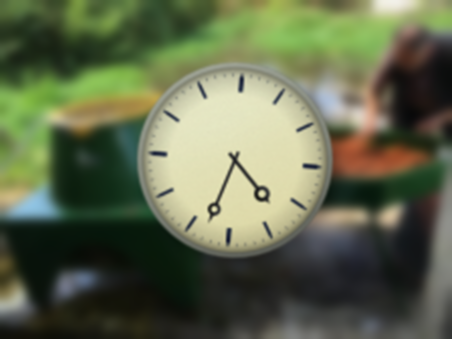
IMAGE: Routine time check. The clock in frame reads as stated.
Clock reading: 4:33
